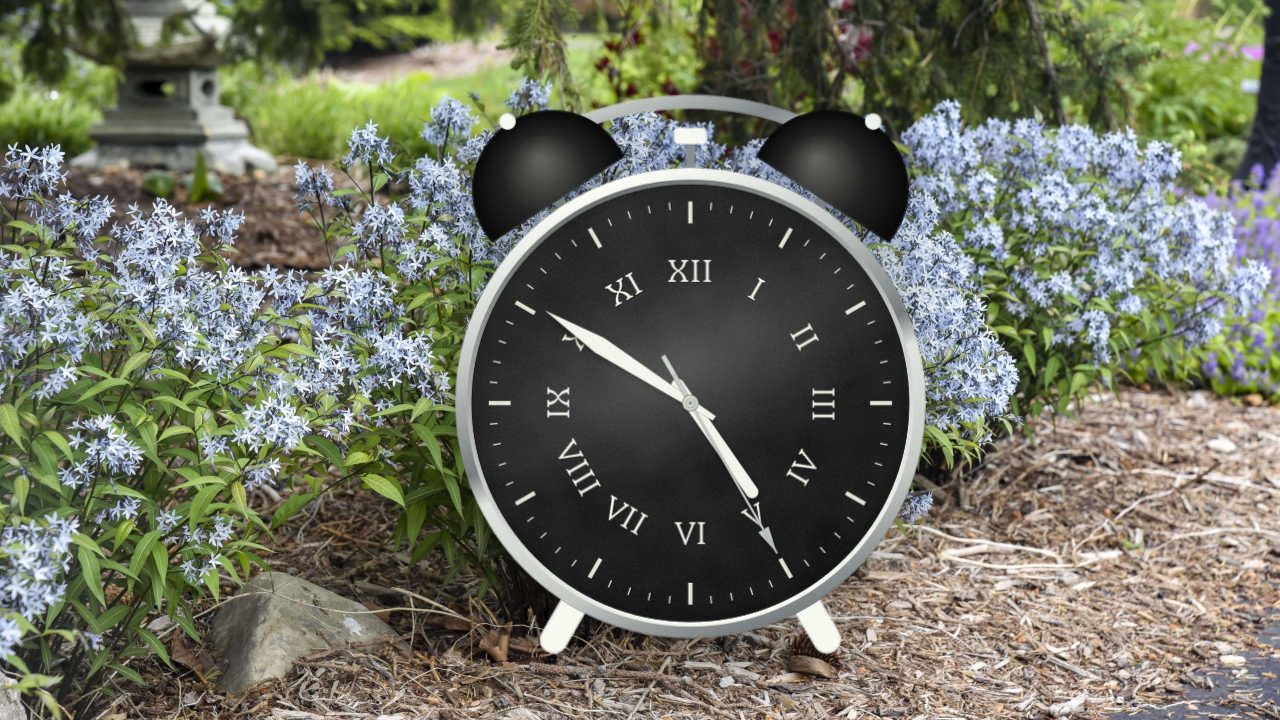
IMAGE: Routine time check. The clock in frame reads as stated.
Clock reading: 4:50:25
